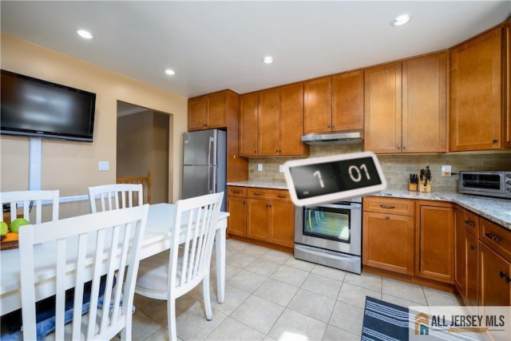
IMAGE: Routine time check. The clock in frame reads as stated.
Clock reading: 1:01
